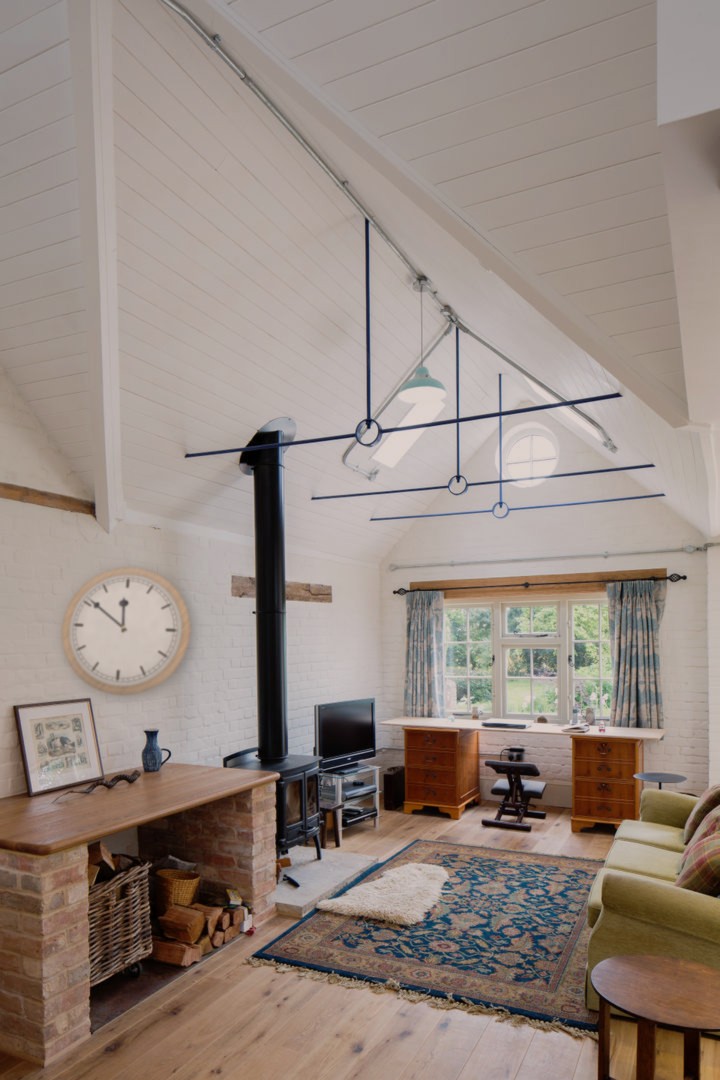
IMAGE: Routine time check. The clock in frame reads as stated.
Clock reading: 11:51
